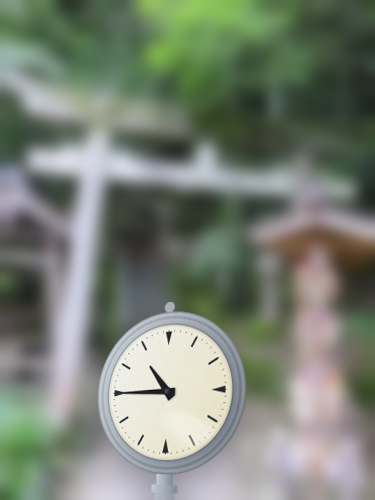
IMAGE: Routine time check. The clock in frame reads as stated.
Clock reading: 10:45
